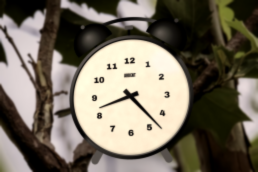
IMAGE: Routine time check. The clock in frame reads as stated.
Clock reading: 8:23
